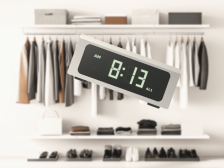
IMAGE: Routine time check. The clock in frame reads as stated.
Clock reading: 8:13
